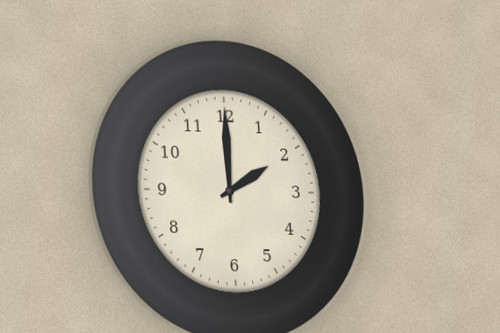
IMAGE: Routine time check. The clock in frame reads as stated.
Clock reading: 2:00
